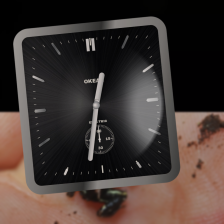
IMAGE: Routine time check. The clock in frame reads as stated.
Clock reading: 12:32
